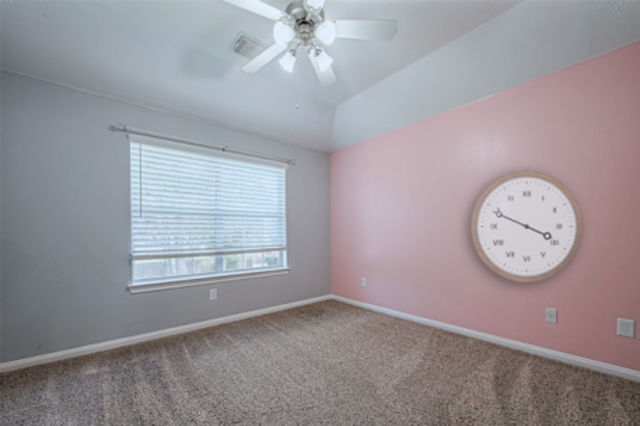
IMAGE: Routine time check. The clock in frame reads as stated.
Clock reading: 3:49
